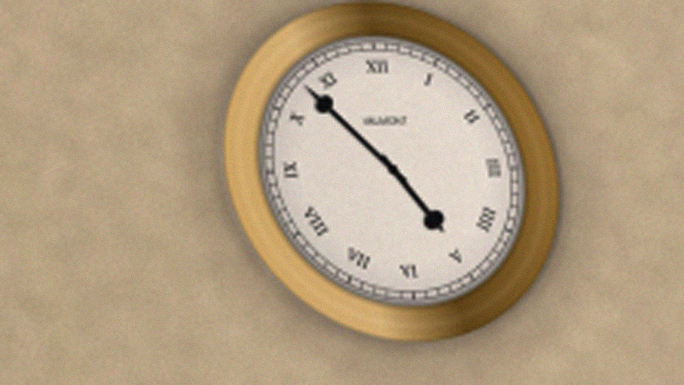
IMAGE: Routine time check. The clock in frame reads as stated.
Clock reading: 4:53
